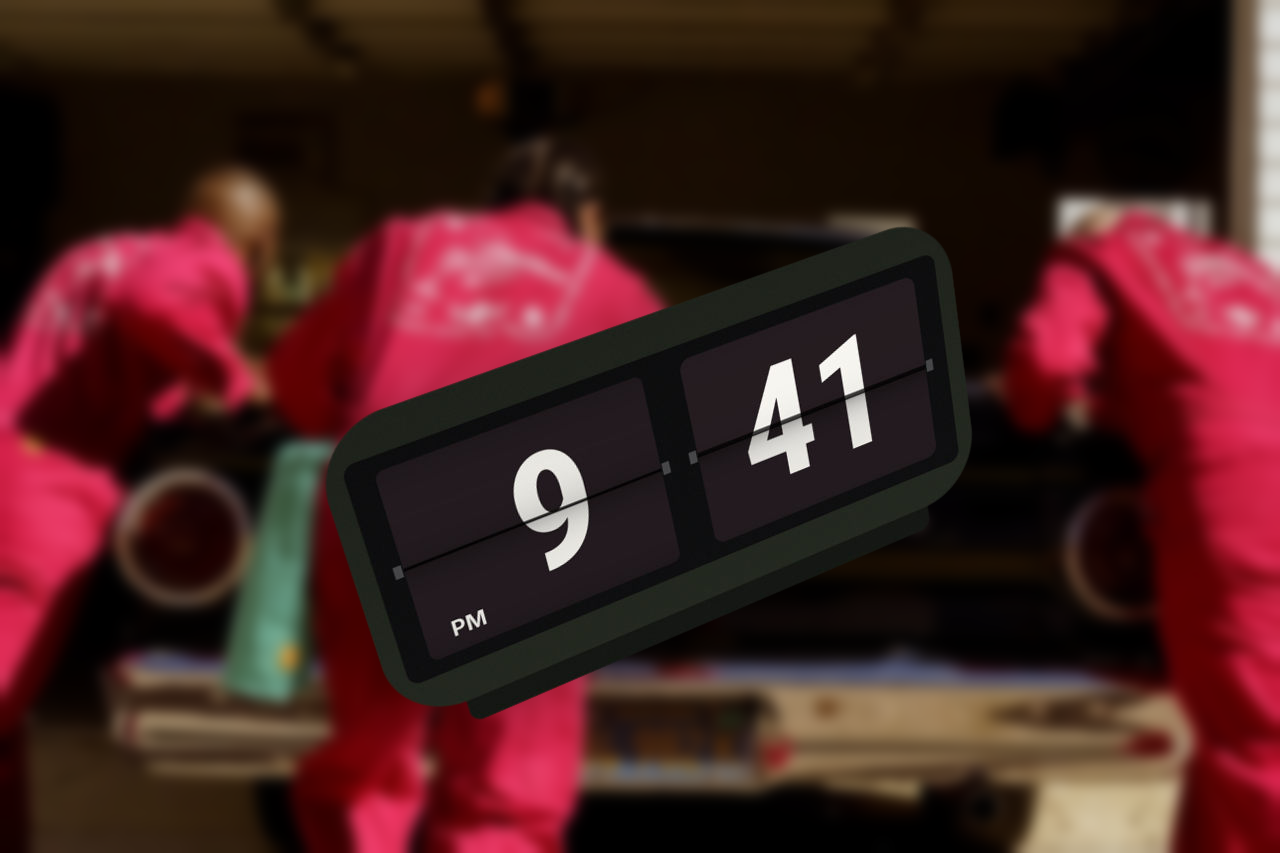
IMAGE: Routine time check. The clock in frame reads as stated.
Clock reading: 9:41
